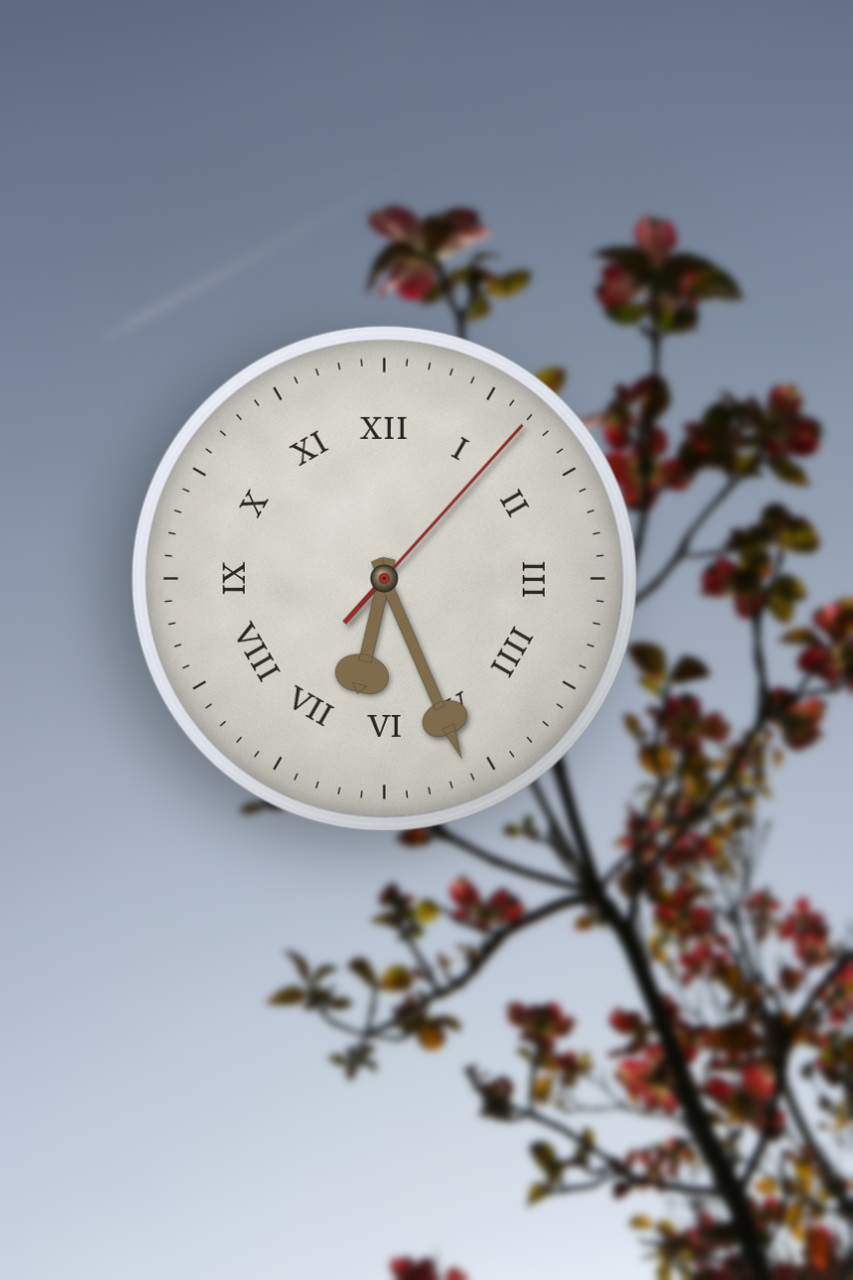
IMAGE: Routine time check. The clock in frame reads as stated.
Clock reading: 6:26:07
